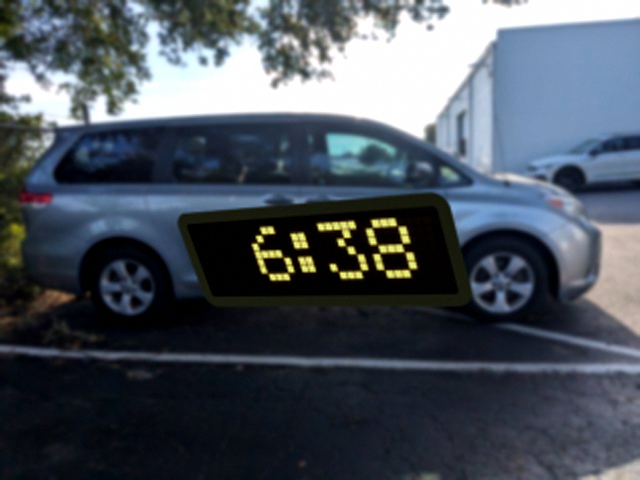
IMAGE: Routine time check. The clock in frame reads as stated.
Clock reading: 6:38
